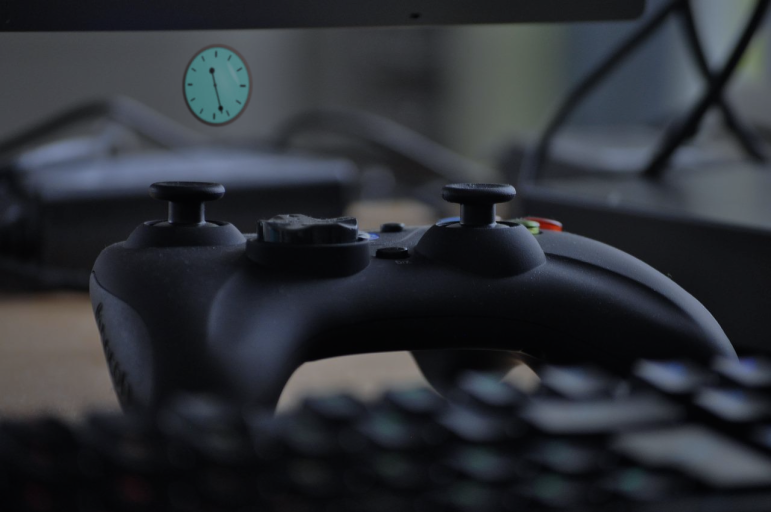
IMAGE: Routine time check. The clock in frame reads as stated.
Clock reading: 11:27
